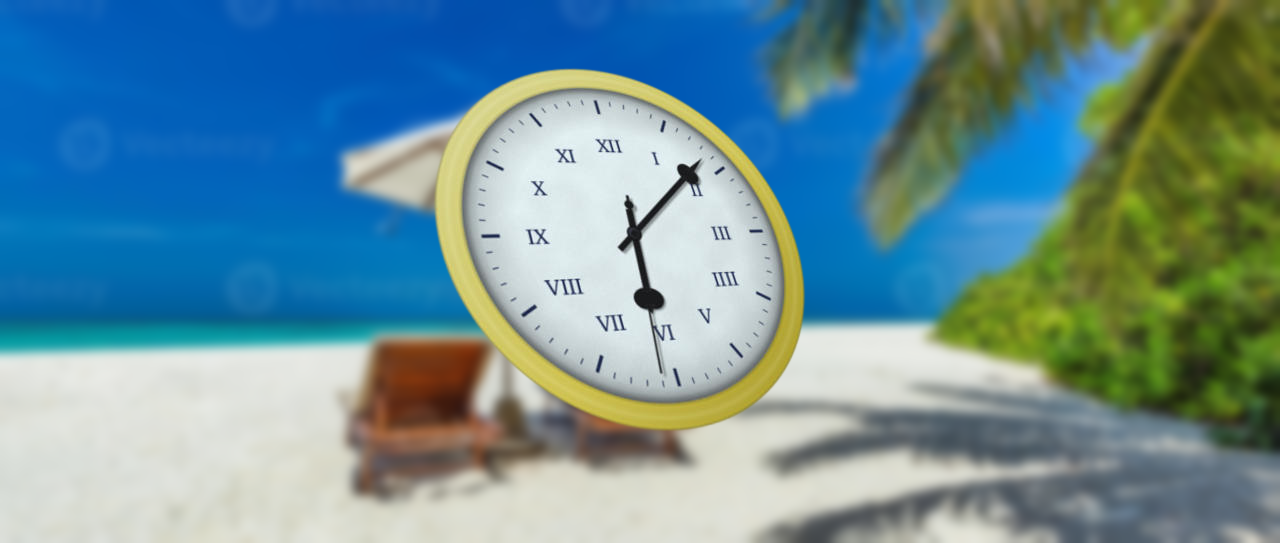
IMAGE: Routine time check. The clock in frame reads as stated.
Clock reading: 6:08:31
